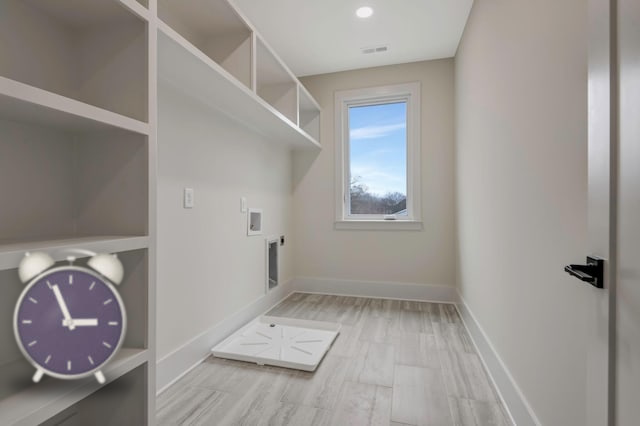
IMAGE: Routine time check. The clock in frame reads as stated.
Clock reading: 2:56
